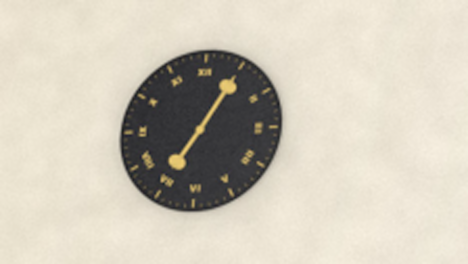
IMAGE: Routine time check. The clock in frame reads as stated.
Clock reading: 7:05
